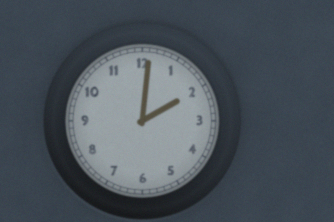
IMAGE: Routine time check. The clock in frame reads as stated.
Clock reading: 2:01
